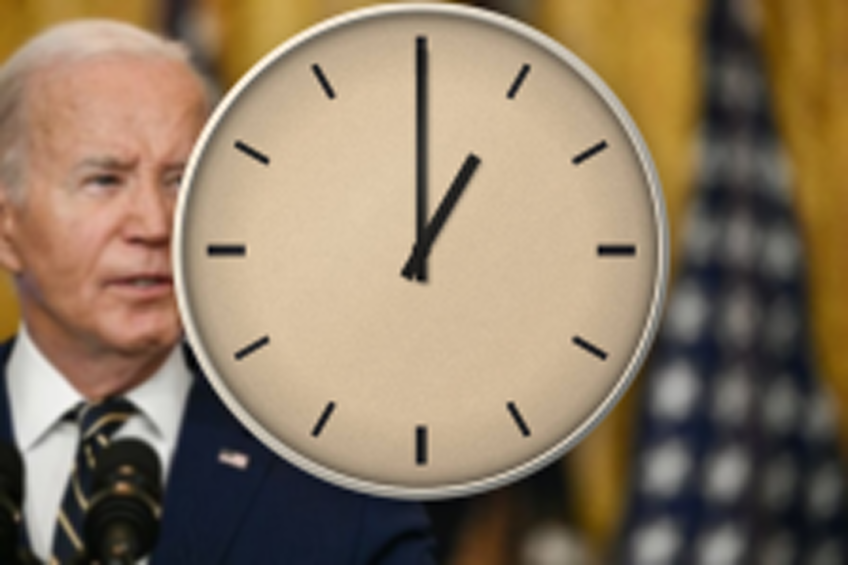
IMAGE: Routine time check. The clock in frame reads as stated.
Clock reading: 1:00
